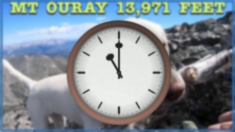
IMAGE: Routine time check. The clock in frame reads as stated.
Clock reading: 11:00
